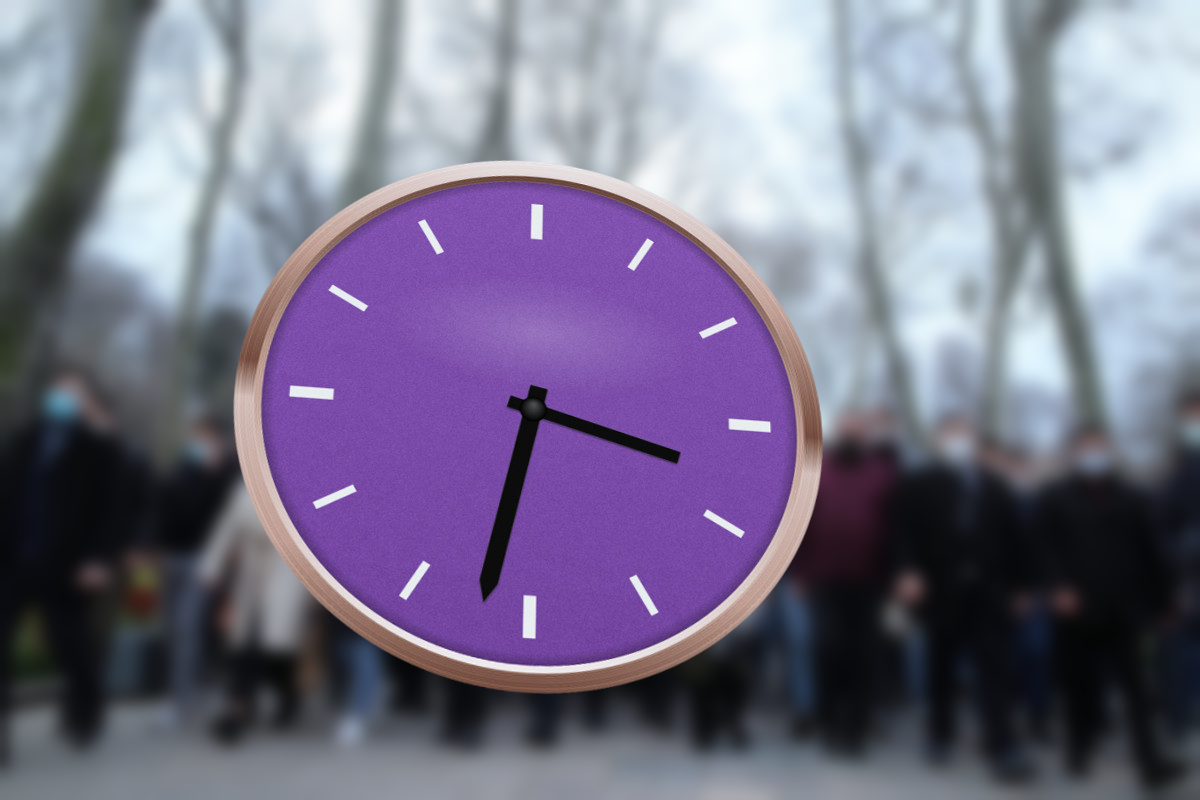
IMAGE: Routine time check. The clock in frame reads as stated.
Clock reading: 3:32
